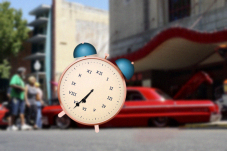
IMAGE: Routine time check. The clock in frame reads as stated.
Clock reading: 6:34
